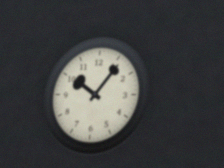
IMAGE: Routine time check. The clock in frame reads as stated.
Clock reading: 10:06
